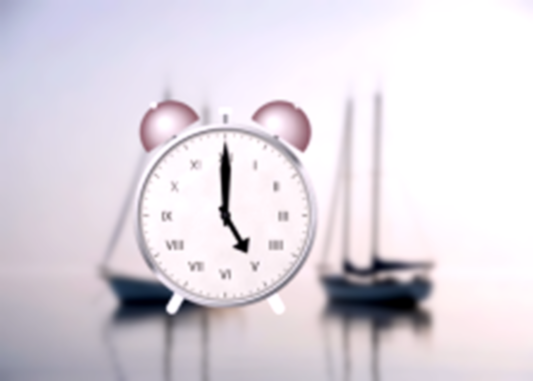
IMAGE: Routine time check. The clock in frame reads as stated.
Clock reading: 5:00
